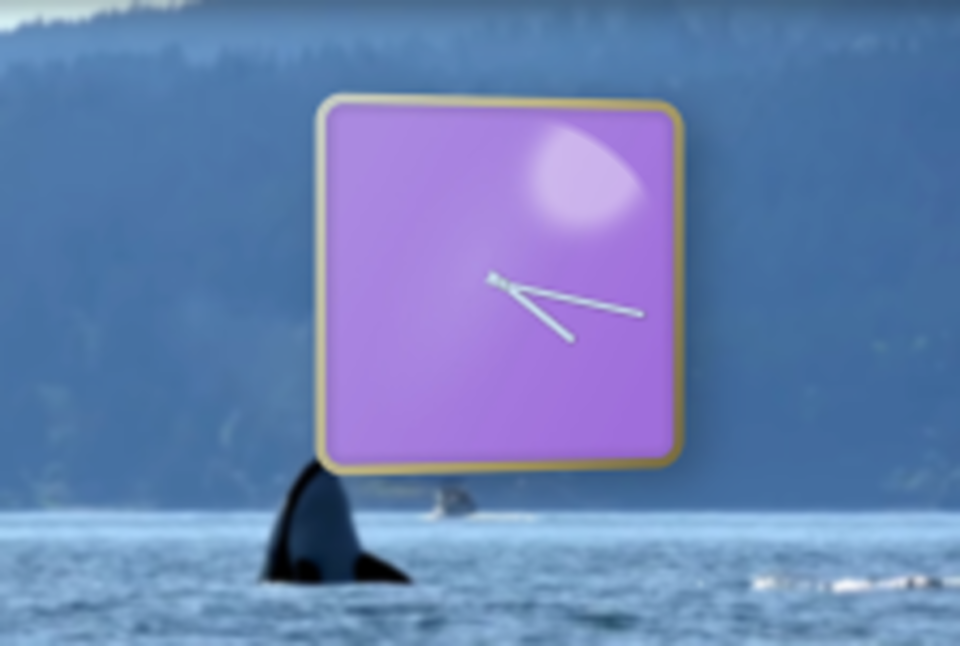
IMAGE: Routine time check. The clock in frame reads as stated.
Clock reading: 4:17
